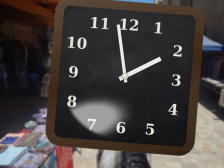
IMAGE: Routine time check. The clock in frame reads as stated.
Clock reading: 1:58
